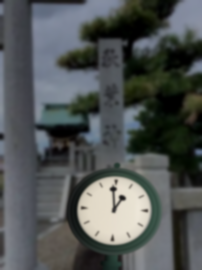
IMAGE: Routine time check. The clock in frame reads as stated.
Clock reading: 12:59
